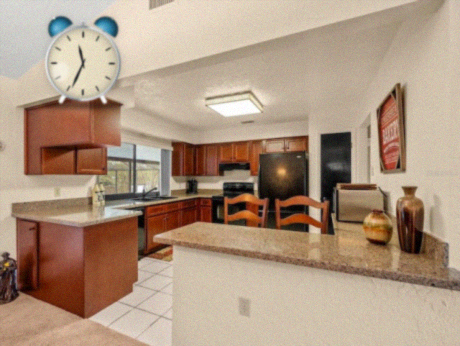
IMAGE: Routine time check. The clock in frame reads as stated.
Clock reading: 11:34
